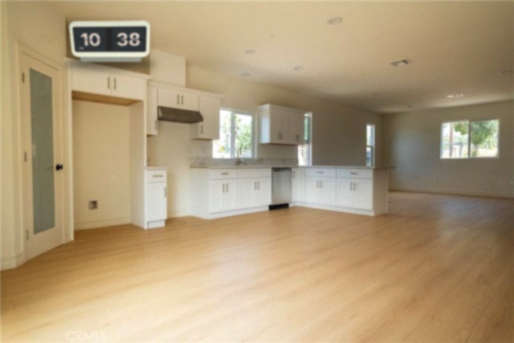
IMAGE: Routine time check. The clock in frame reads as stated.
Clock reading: 10:38
